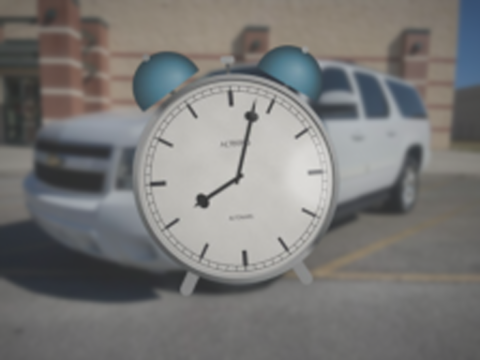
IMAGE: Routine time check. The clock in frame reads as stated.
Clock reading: 8:03
